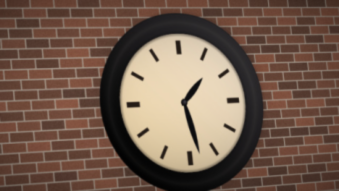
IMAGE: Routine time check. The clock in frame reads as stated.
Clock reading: 1:28
